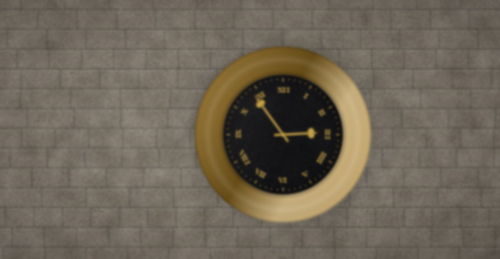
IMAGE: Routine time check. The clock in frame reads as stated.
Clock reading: 2:54
